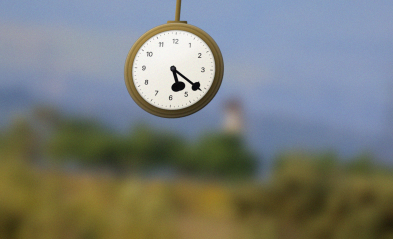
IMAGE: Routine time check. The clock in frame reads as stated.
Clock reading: 5:21
